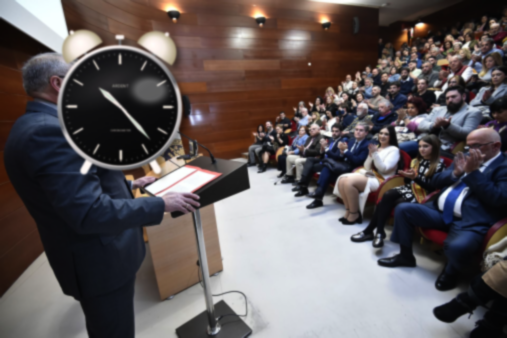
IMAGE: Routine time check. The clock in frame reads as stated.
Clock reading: 10:23
